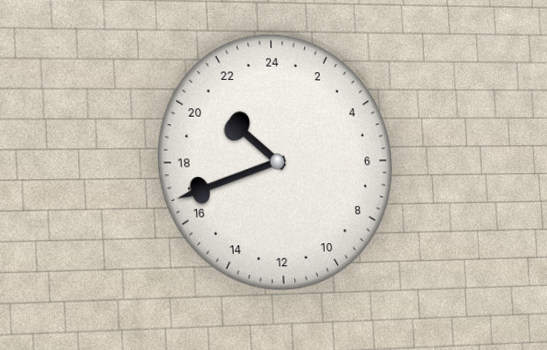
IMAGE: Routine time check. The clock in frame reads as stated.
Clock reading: 20:42
